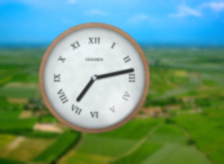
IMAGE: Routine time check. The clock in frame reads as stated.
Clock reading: 7:13
